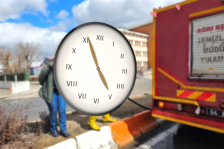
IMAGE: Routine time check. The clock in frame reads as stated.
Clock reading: 4:56
